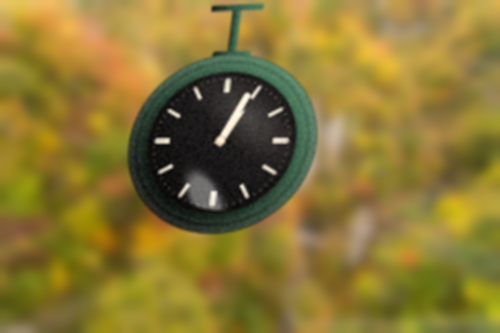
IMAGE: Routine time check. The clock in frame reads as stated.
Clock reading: 1:04
